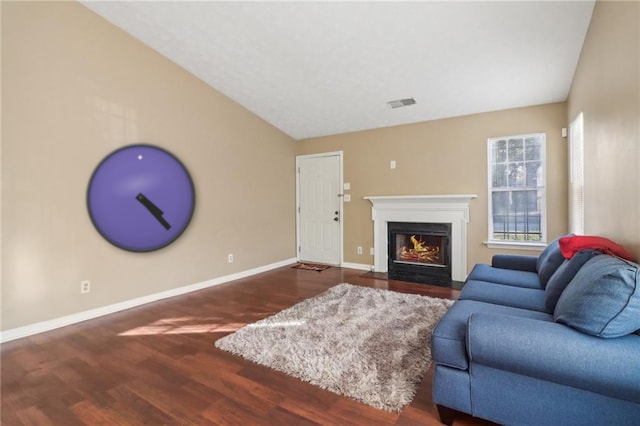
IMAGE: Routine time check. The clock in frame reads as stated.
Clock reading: 4:23
